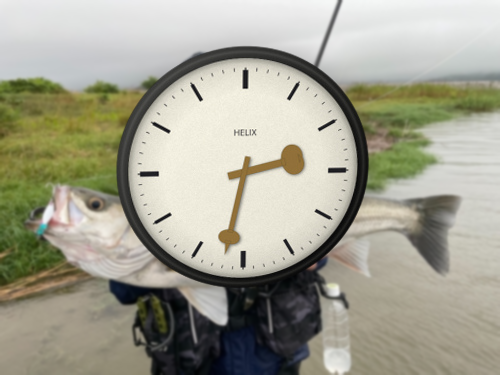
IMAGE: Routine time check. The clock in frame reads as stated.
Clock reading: 2:32
